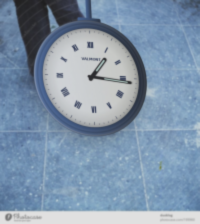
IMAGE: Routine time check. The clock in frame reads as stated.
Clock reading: 1:16
